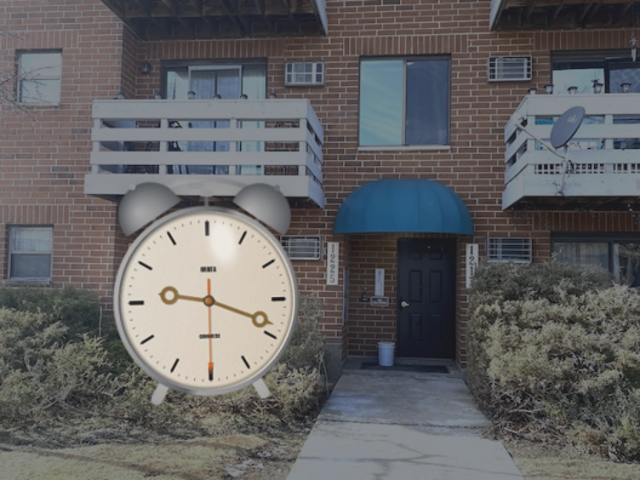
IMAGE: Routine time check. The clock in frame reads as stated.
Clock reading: 9:18:30
